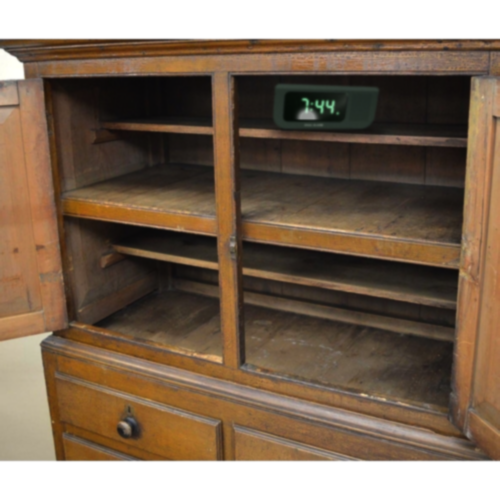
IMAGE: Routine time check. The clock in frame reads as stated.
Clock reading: 7:44
